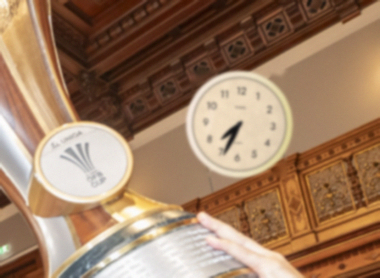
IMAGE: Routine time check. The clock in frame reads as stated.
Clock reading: 7:34
